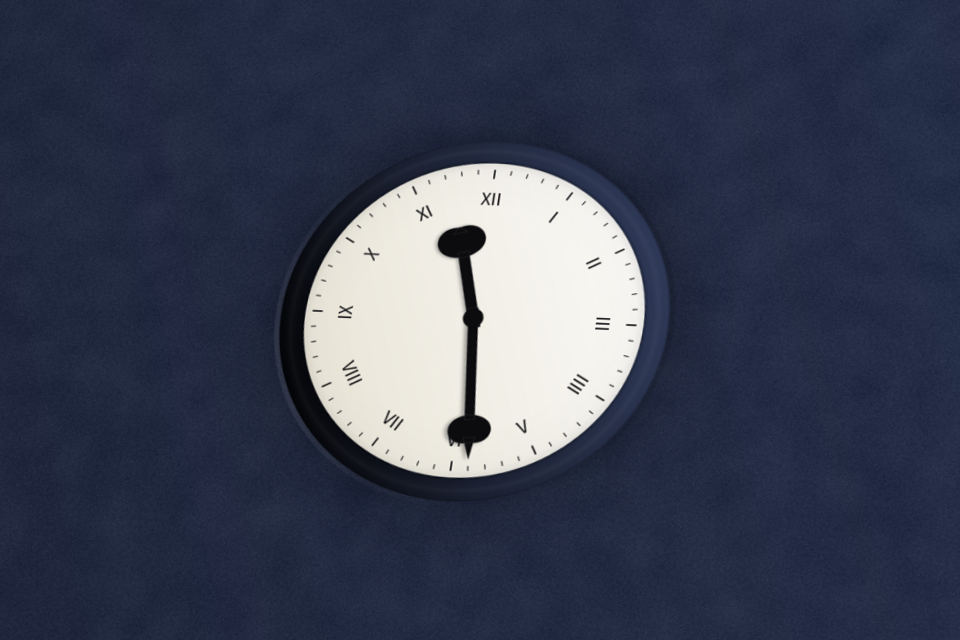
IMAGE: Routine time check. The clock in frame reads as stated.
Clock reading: 11:29
